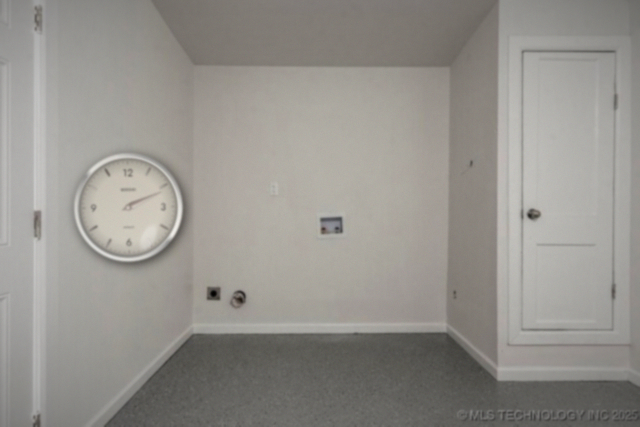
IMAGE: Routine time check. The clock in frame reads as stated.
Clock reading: 2:11
